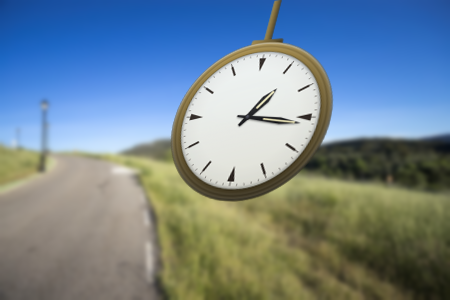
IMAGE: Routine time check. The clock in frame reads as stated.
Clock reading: 1:16
